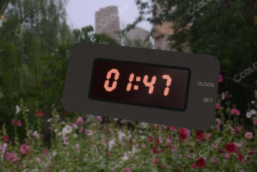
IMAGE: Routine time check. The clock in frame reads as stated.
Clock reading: 1:47
